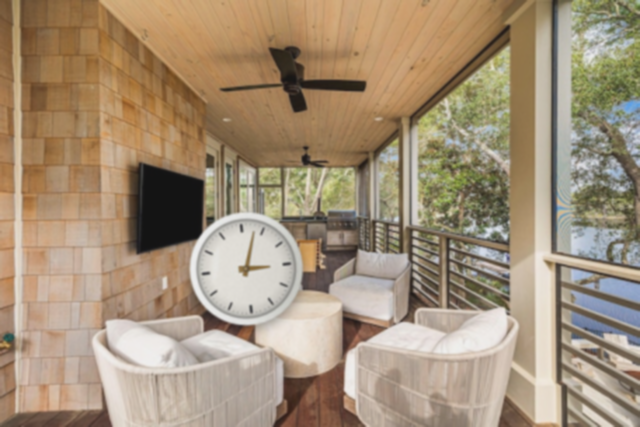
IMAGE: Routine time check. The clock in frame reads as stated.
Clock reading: 3:03
